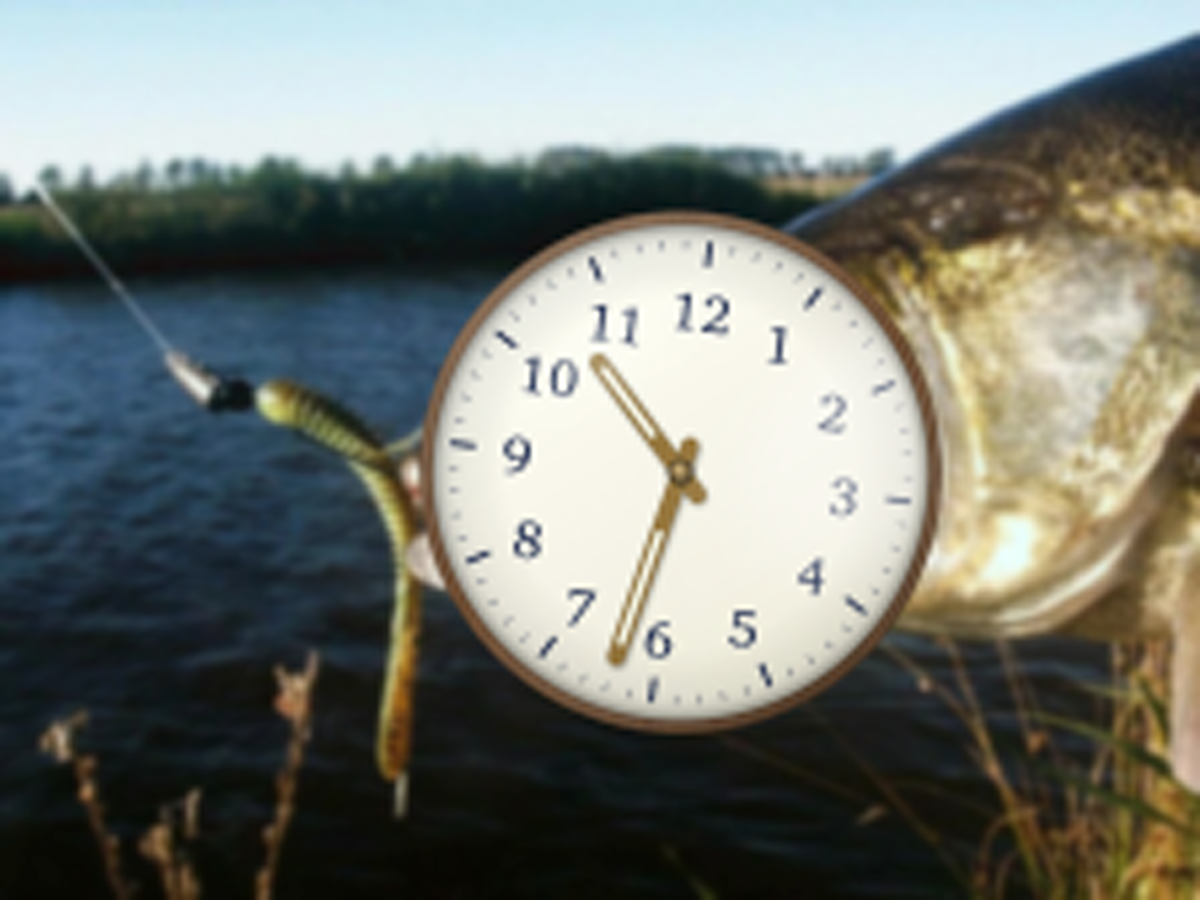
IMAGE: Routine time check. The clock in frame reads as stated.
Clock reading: 10:32
